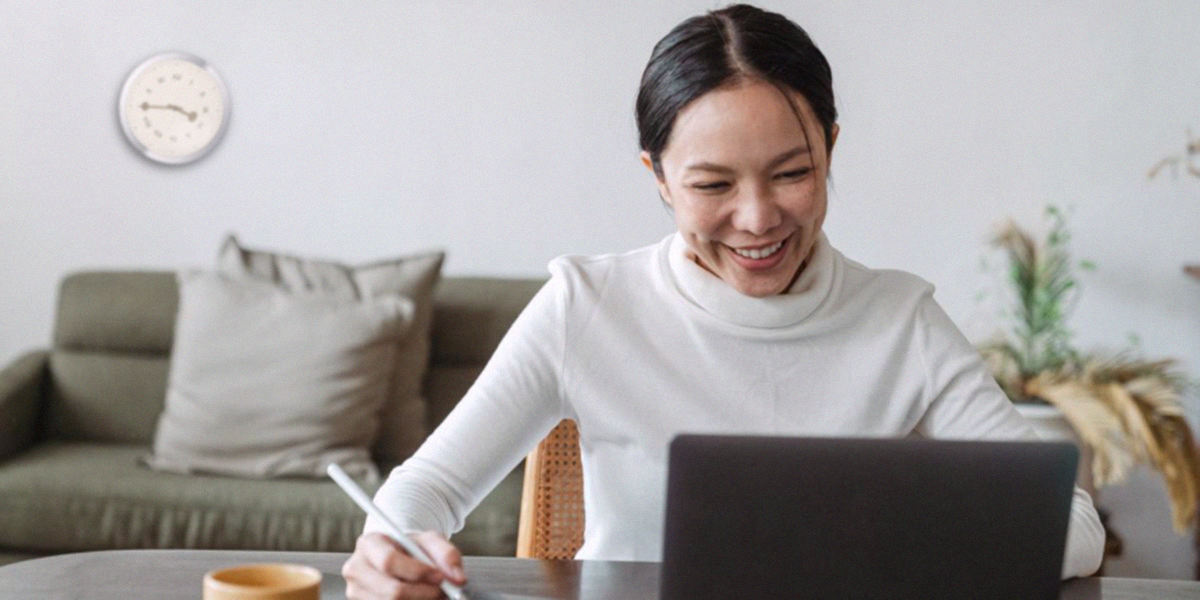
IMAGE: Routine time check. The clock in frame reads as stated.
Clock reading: 3:45
